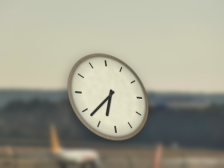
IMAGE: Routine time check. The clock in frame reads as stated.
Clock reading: 6:38
